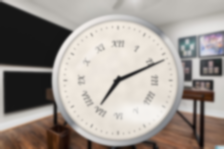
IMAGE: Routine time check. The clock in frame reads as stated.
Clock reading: 7:11
